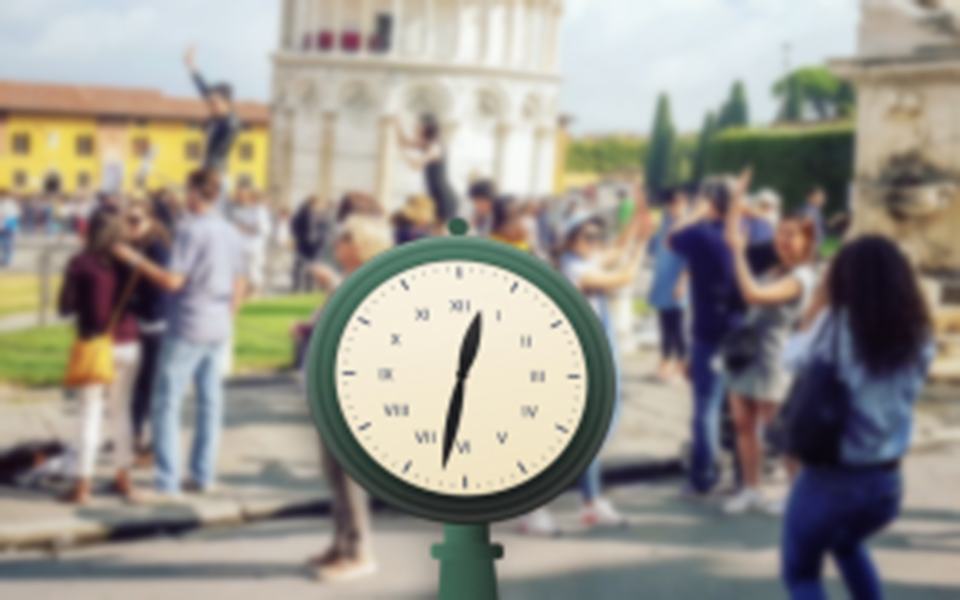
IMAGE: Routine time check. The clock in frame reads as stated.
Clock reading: 12:32
